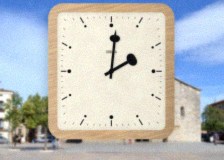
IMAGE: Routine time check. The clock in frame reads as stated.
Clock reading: 2:01
